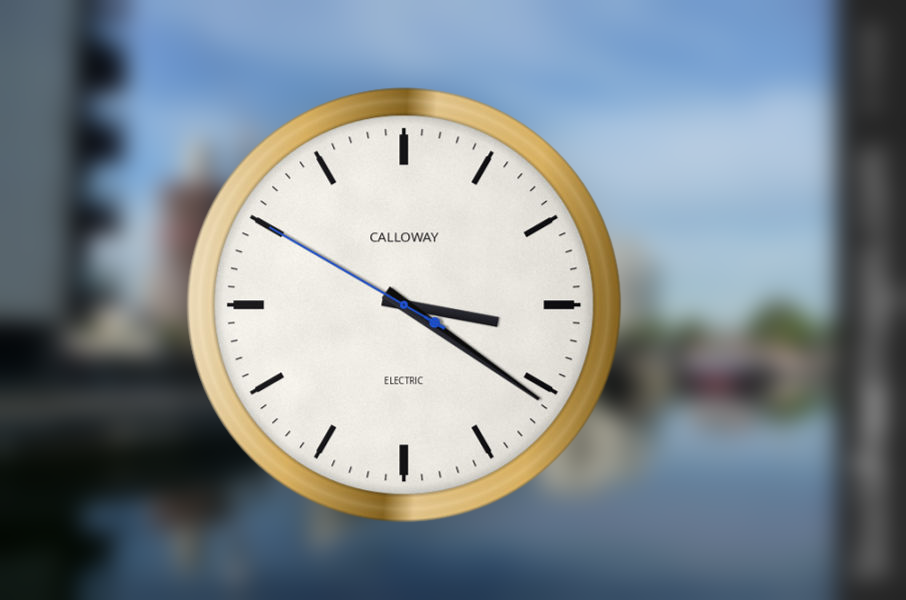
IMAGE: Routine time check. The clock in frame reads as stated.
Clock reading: 3:20:50
